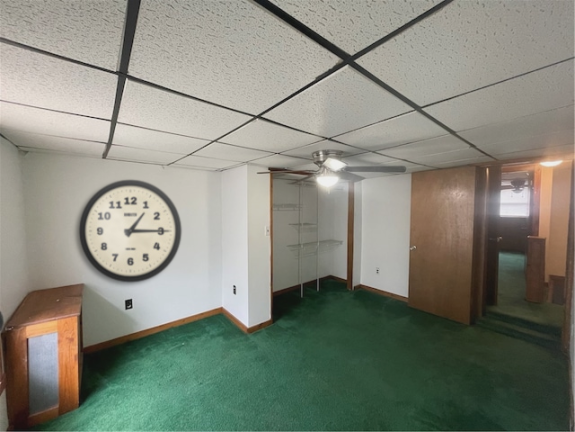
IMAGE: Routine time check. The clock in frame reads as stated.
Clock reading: 1:15
